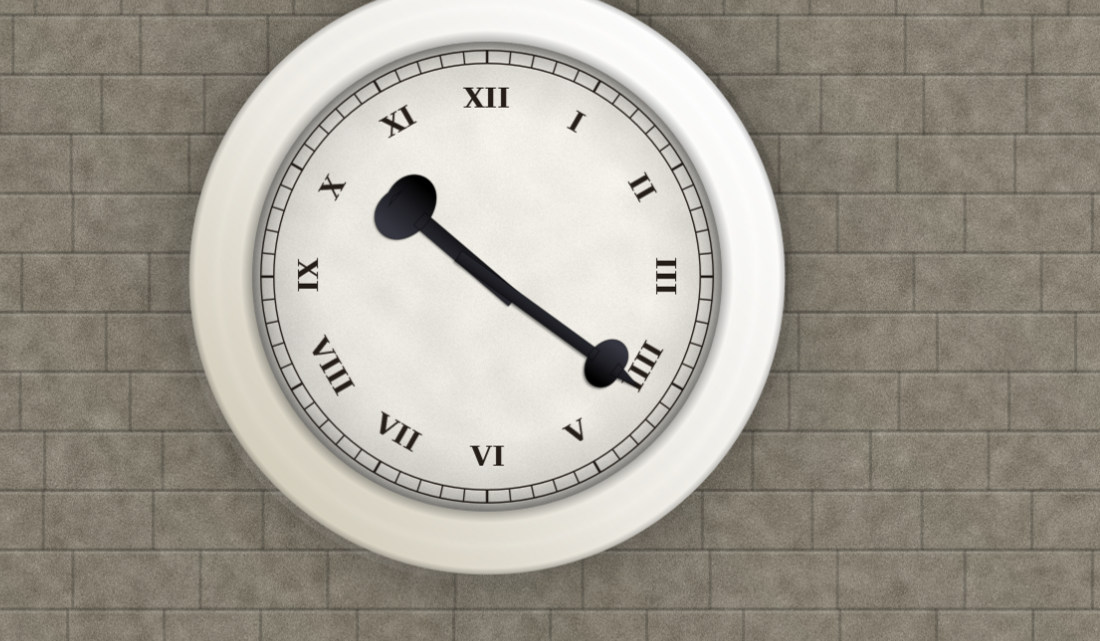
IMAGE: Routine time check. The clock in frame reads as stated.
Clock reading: 10:21
